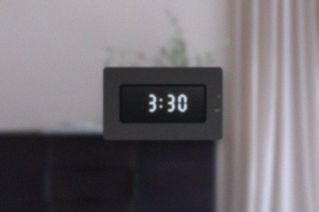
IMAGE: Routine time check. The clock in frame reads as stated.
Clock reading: 3:30
